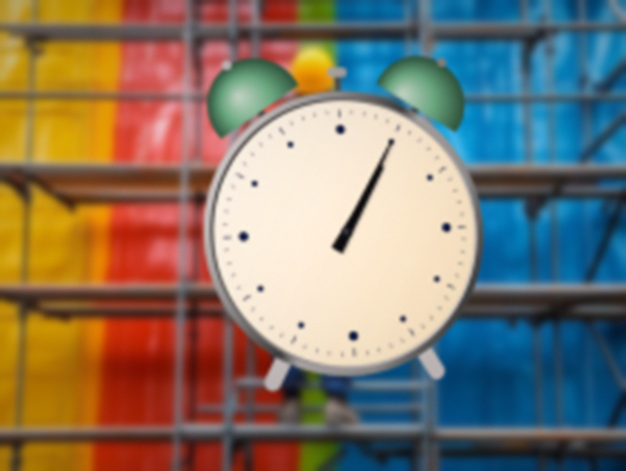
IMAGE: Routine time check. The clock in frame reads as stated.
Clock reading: 1:05
